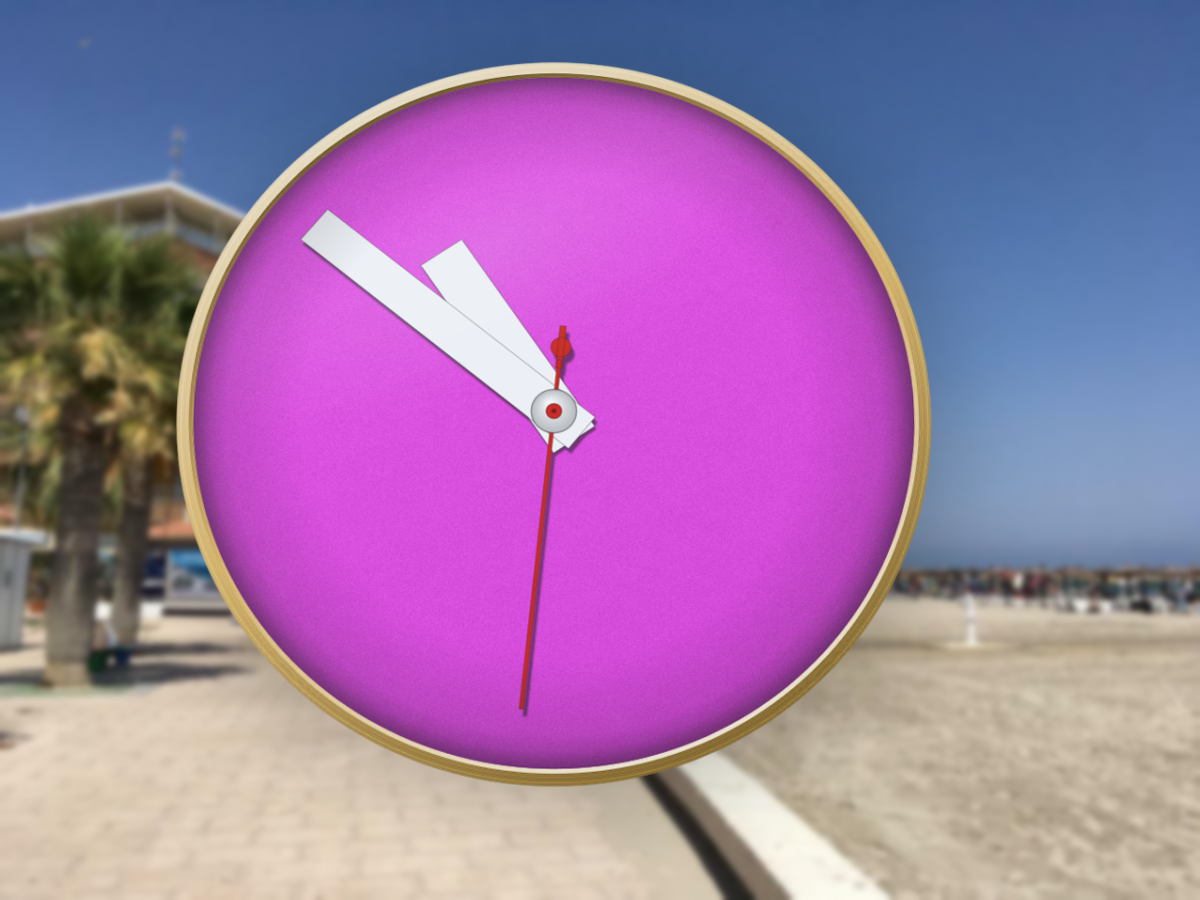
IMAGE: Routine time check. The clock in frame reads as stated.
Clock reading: 10:51:31
